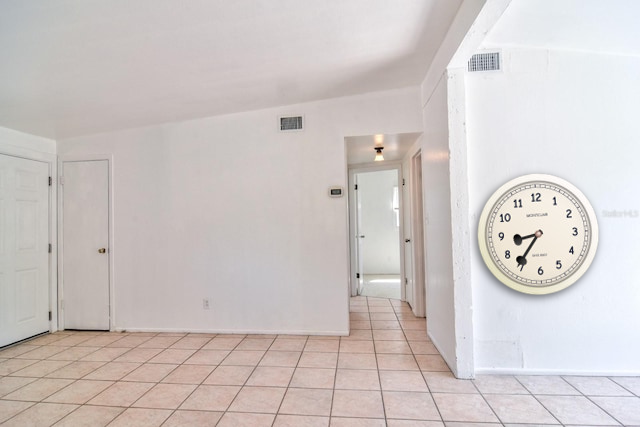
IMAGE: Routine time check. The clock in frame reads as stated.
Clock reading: 8:36
